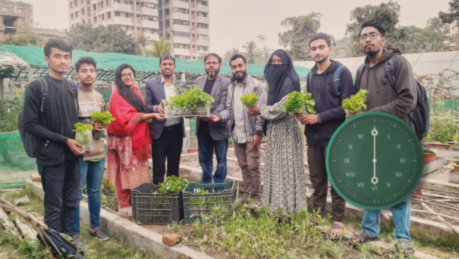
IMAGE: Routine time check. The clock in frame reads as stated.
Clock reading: 6:00
